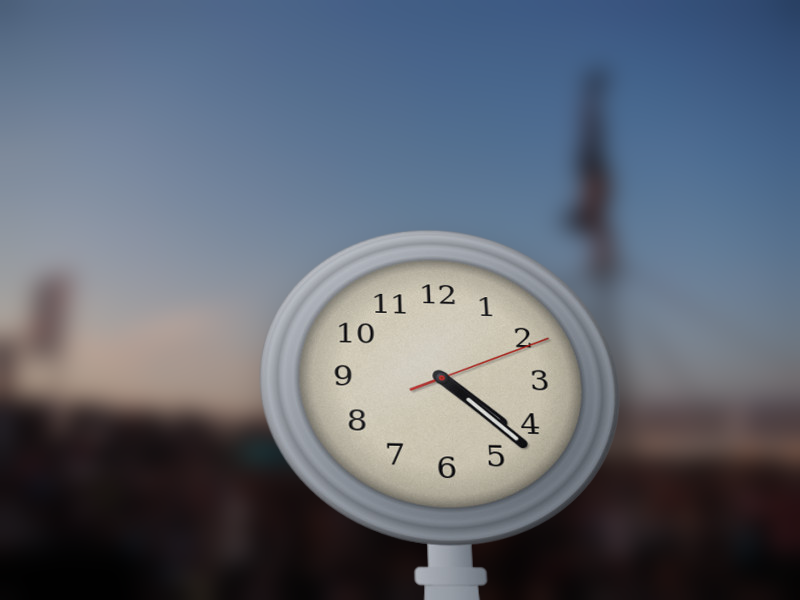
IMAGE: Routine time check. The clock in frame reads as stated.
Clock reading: 4:22:11
